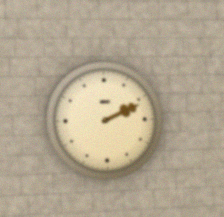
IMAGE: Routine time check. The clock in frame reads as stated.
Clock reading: 2:11
